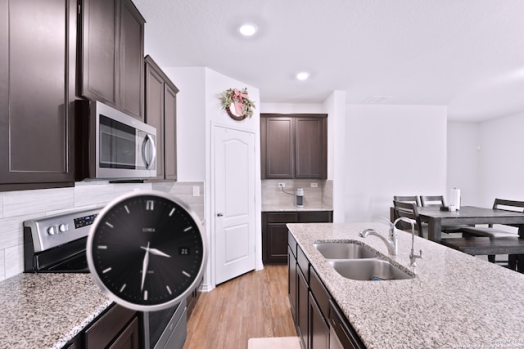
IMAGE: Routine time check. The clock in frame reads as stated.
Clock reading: 3:31
